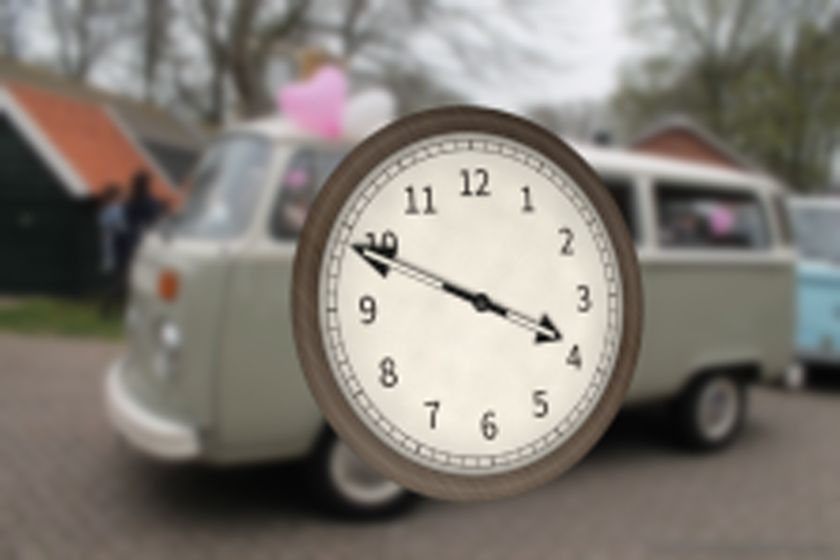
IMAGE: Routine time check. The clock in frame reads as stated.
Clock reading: 3:49
